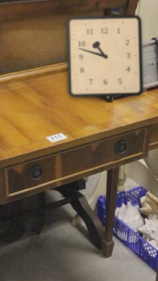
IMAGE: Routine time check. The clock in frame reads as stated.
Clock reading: 10:48
